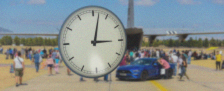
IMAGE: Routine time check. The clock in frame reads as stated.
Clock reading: 3:02
